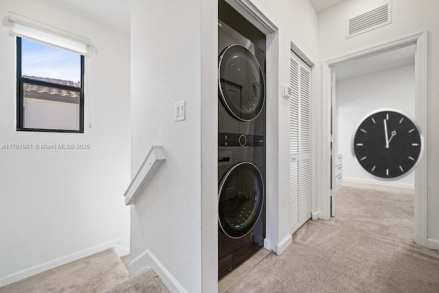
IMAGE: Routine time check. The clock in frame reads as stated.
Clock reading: 12:59
